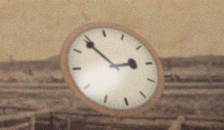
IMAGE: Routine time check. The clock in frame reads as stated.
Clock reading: 2:54
